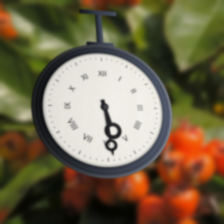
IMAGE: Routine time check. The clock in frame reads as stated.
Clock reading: 5:29
